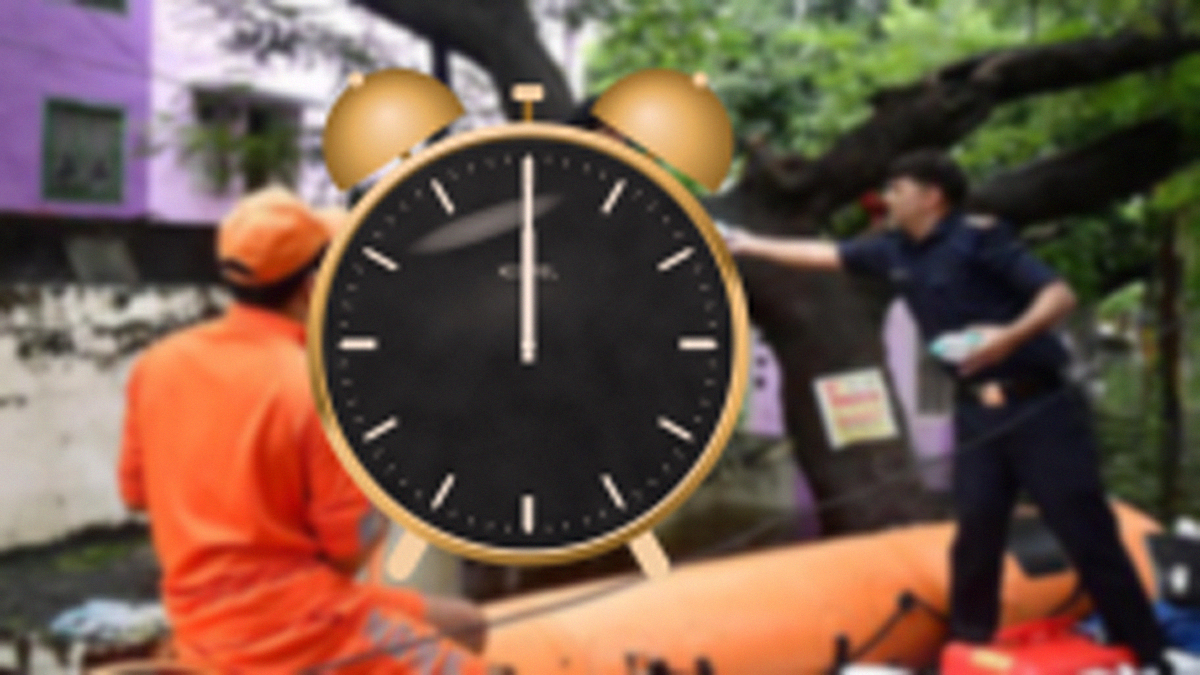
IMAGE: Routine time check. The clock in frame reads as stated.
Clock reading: 12:00
